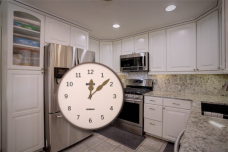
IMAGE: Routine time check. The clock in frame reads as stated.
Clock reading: 12:08
